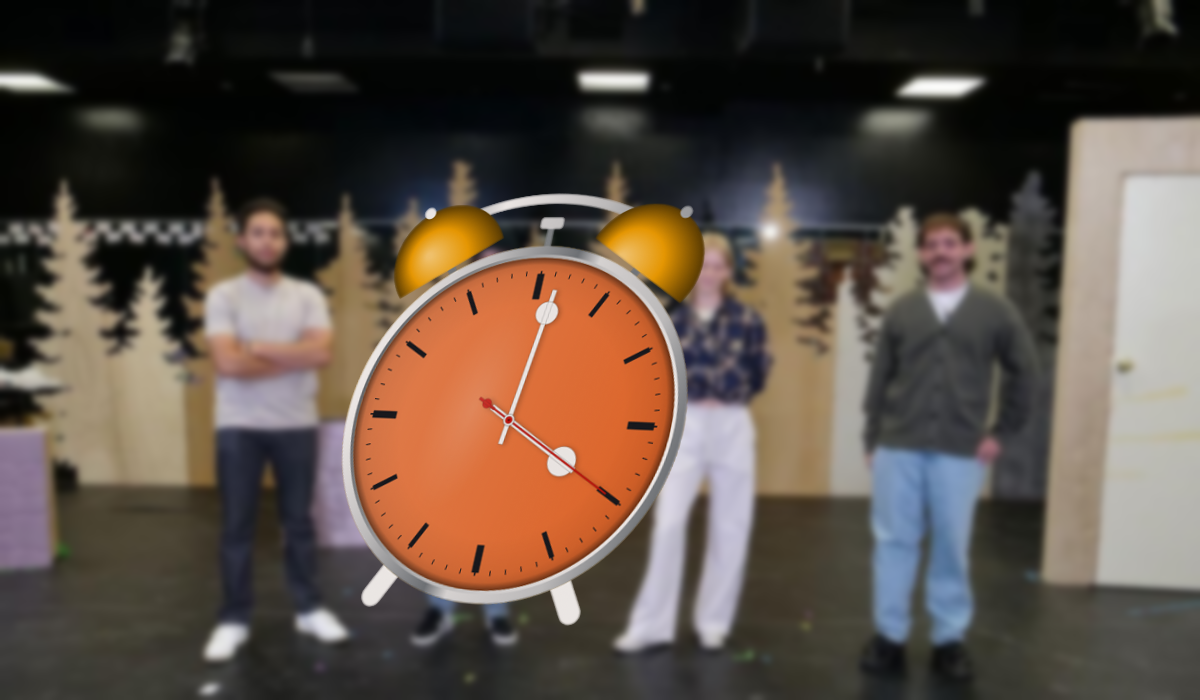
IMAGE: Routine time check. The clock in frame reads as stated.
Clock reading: 4:01:20
